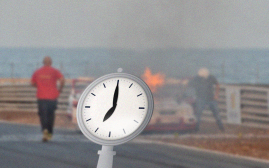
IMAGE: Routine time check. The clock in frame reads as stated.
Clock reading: 7:00
